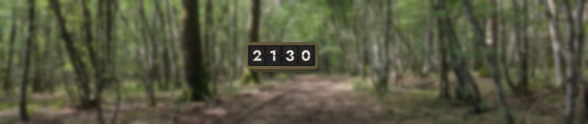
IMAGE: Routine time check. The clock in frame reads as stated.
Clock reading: 21:30
